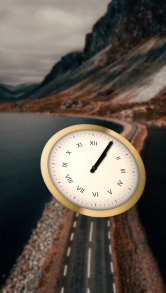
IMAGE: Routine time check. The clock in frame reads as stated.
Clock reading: 1:05
